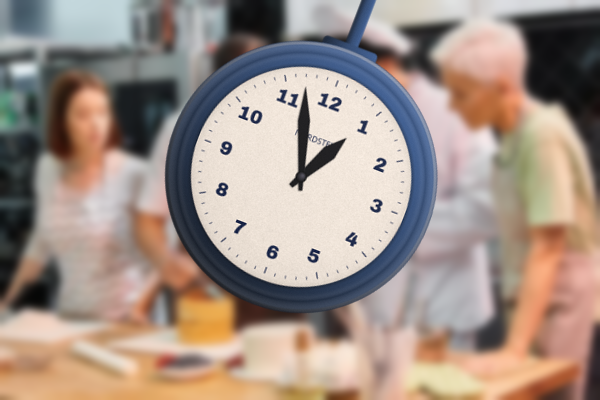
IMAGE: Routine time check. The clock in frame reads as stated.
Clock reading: 12:57
